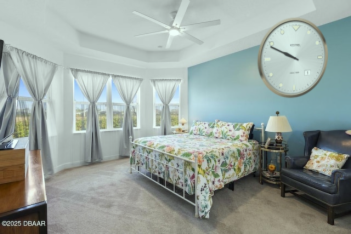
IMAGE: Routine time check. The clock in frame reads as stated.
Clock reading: 9:49
